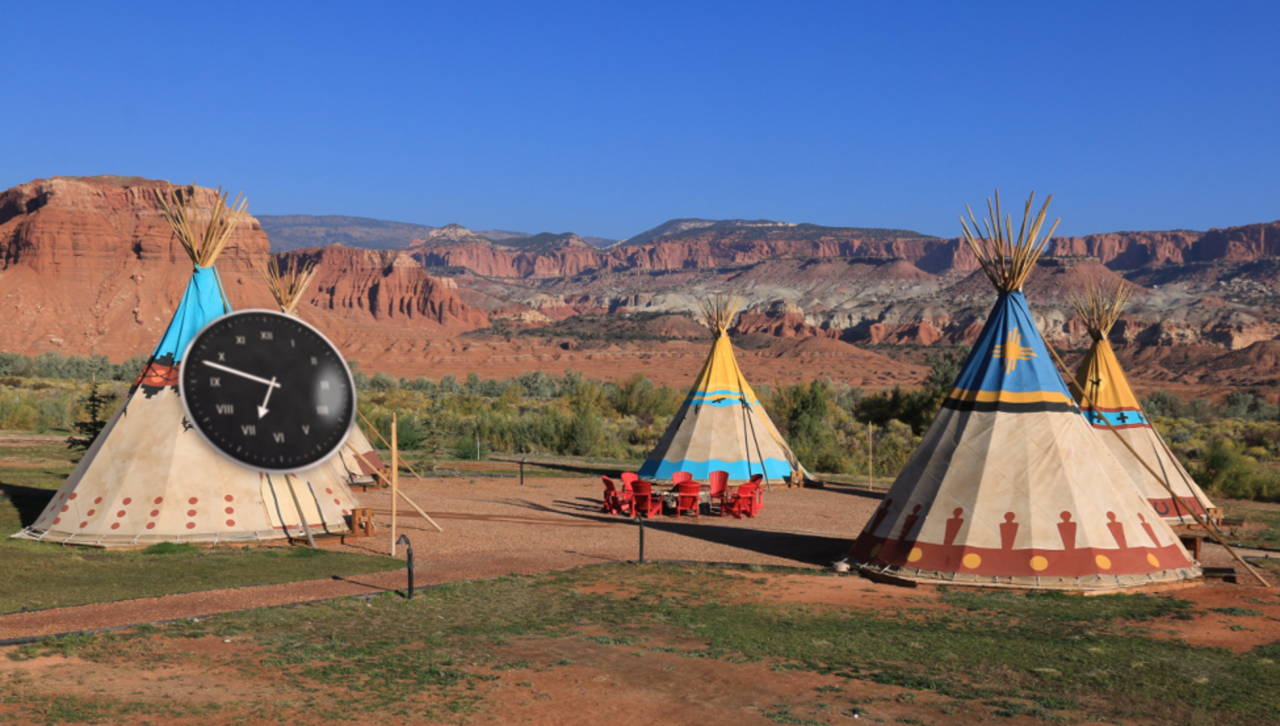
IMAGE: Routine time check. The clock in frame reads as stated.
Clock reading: 6:48
